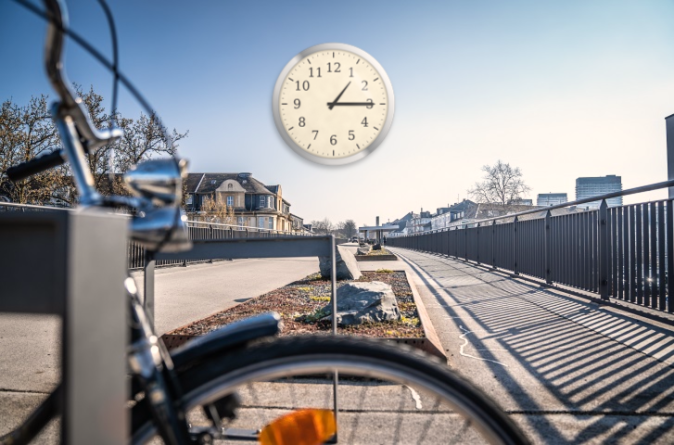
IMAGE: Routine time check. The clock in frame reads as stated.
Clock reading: 1:15
